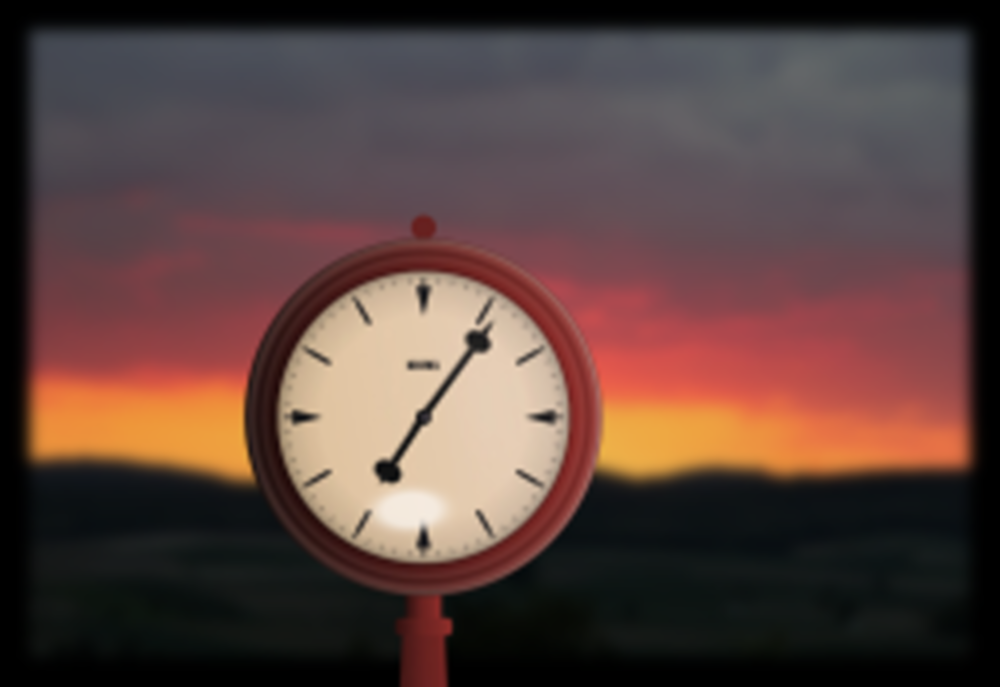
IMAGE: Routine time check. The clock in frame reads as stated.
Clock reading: 7:06
